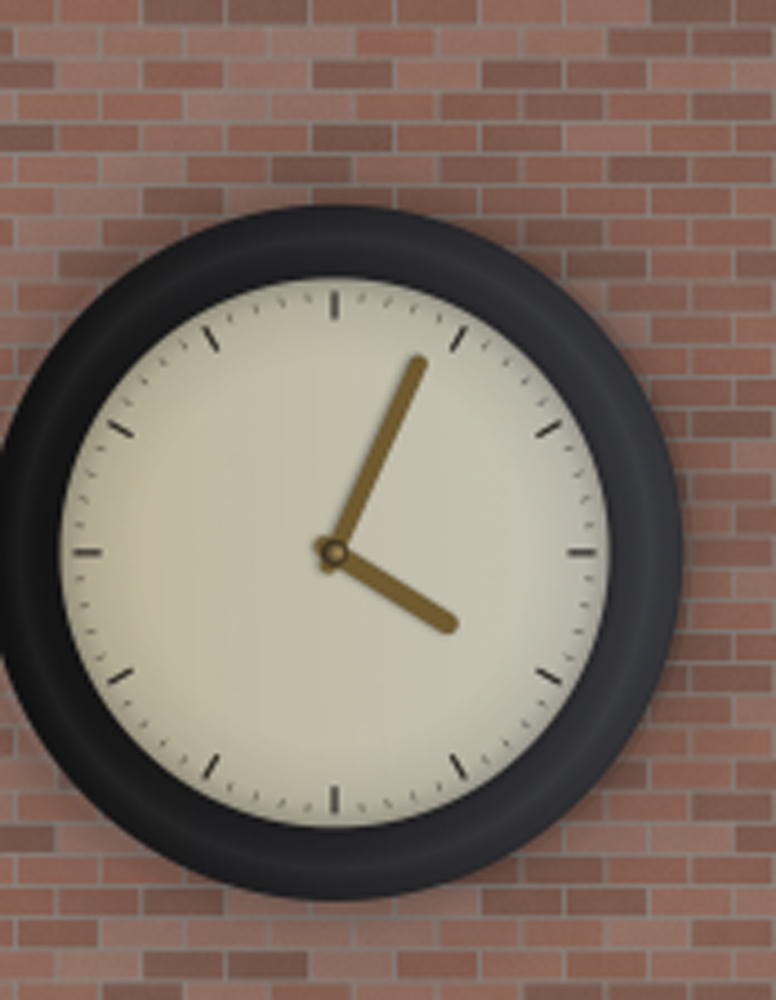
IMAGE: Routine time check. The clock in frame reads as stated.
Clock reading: 4:04
